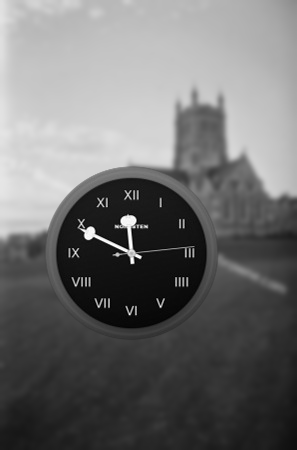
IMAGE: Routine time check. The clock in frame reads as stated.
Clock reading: 11:49:14
